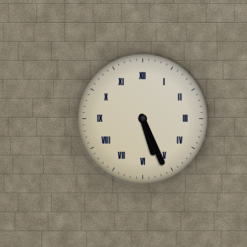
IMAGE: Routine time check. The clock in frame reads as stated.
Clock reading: 5:26
